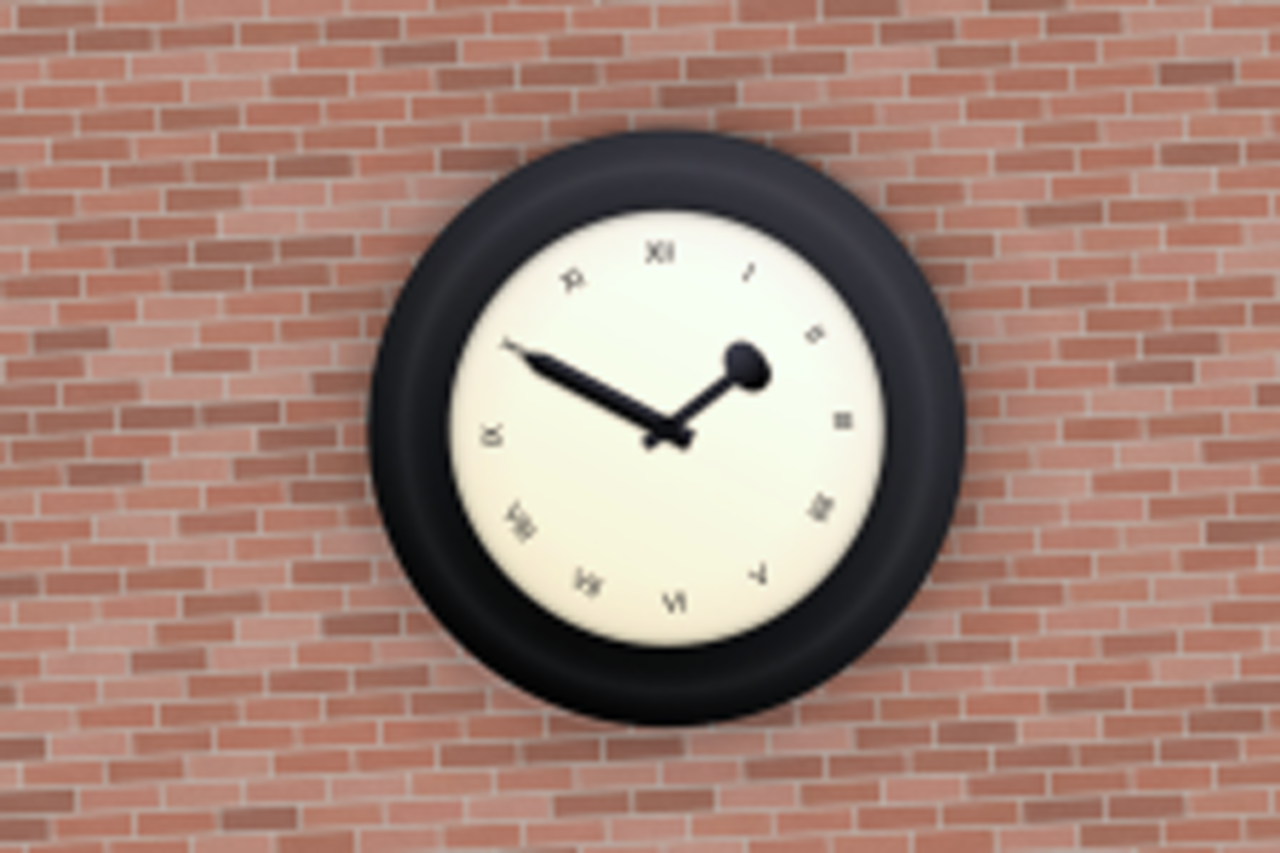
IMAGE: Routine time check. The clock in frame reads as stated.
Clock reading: 1:50
